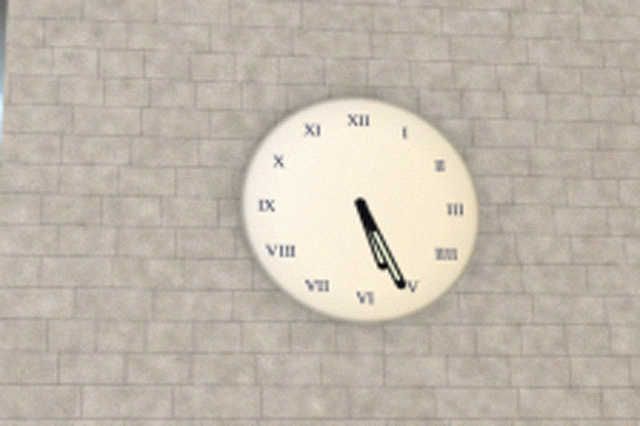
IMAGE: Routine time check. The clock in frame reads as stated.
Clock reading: 5:26
